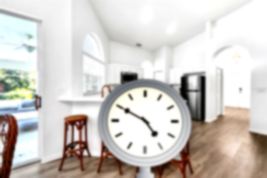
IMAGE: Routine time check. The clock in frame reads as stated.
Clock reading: 4:50
